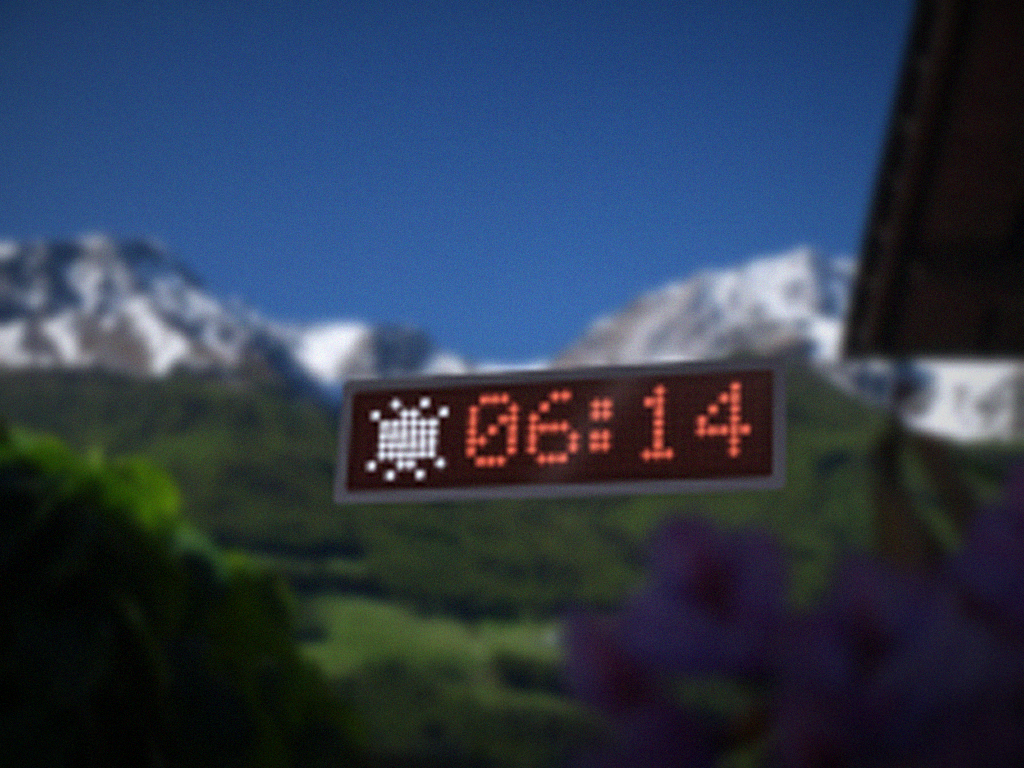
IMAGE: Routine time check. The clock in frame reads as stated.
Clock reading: 6:14
